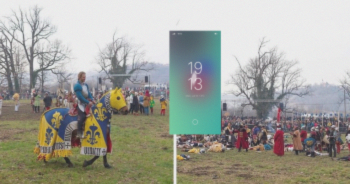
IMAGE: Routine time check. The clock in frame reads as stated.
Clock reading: 19:13
